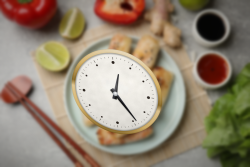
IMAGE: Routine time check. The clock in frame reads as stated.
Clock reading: 12:24
